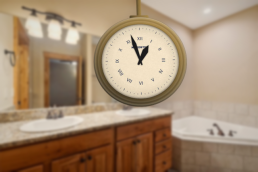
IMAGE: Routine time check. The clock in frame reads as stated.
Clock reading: 12:57
